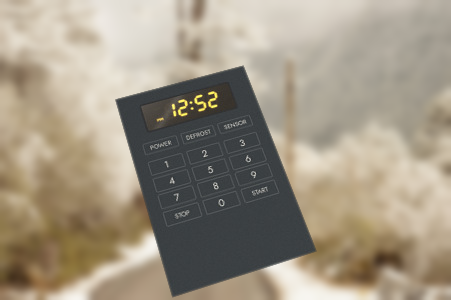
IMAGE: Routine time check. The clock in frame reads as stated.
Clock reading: 12:52
